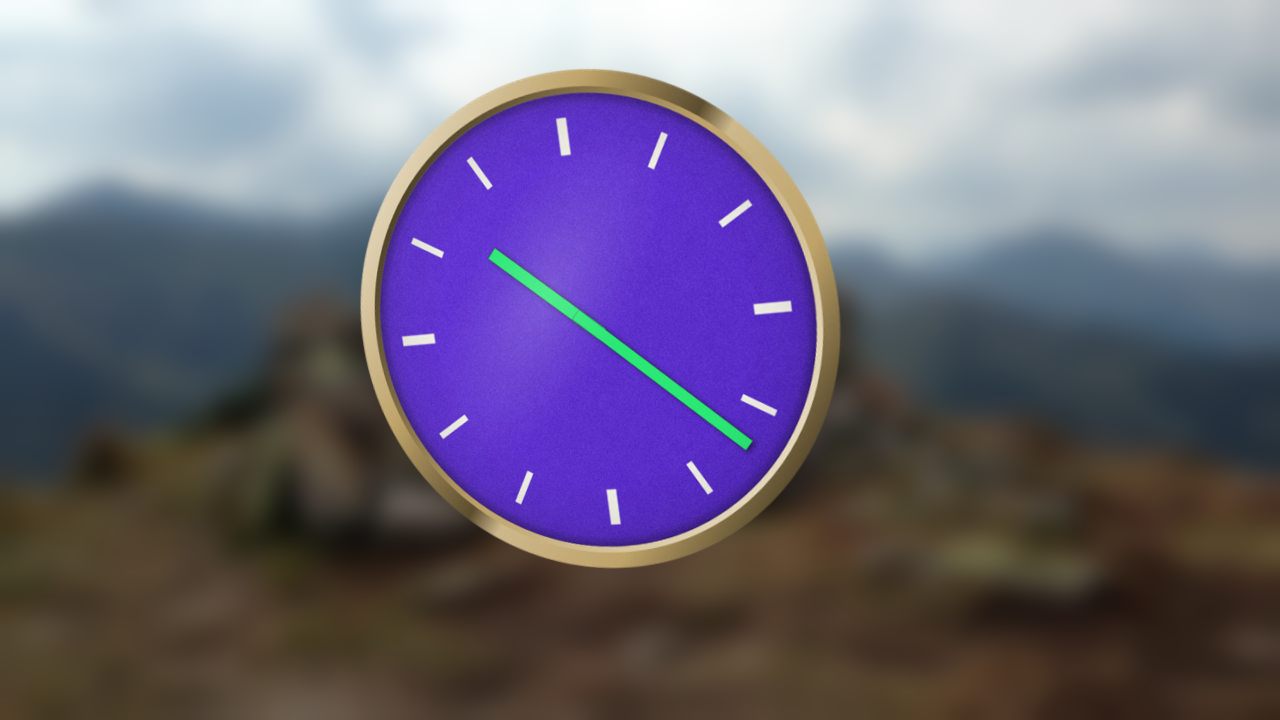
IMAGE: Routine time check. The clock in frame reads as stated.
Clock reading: 10:22
